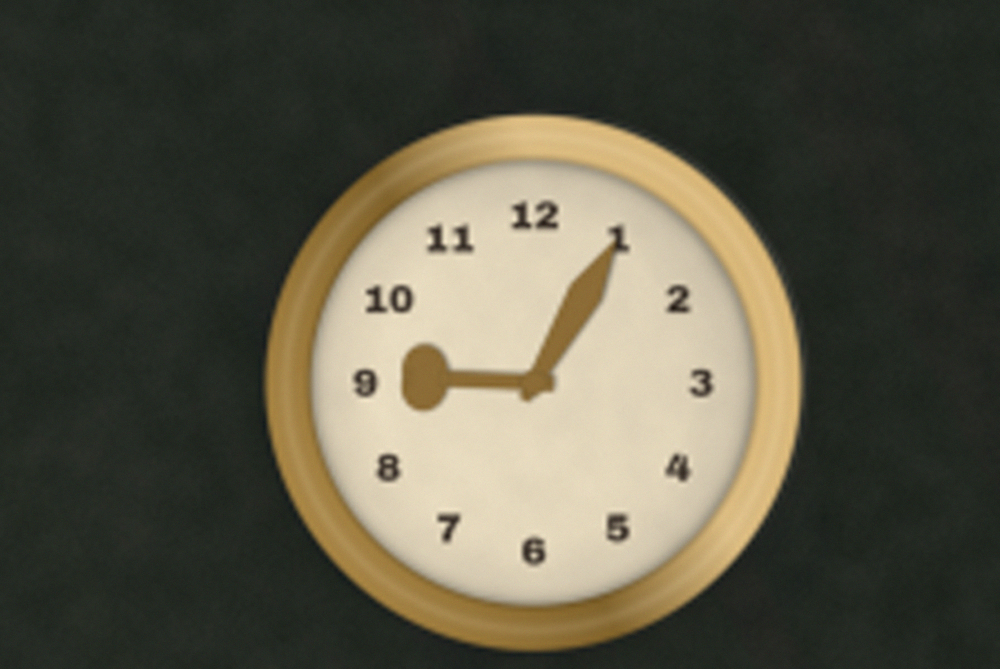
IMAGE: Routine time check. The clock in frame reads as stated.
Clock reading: 9:05
